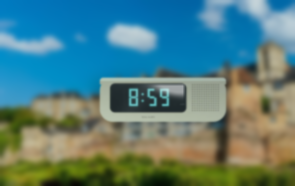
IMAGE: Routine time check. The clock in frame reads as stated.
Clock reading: 8:59
